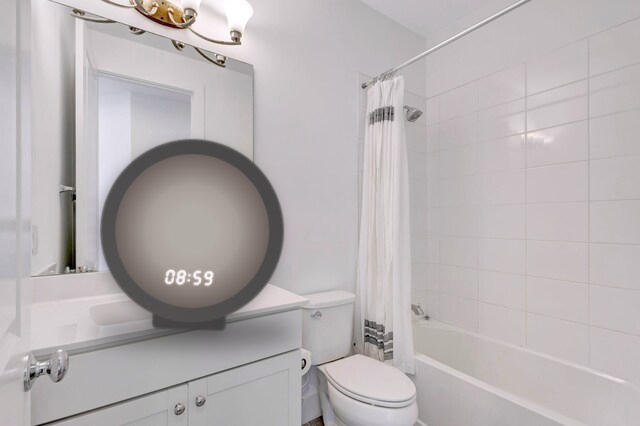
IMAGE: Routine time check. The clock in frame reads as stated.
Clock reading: 8:59
